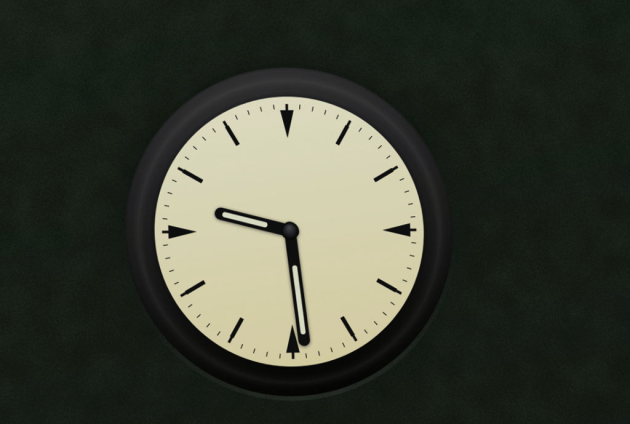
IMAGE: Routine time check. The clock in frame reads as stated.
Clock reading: 9:29
